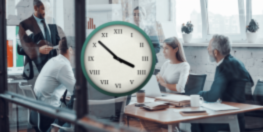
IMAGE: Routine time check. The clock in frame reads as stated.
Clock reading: 3:52
